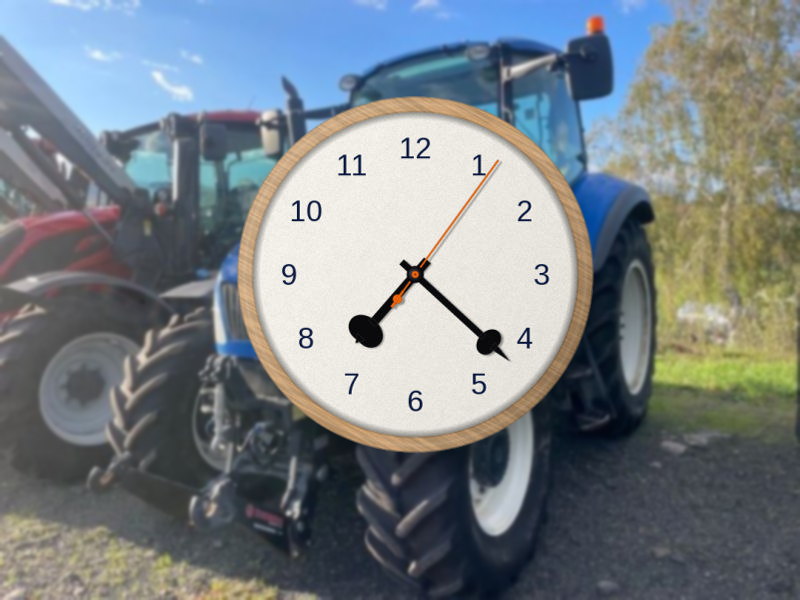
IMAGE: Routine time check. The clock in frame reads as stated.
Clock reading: 7:22:06
